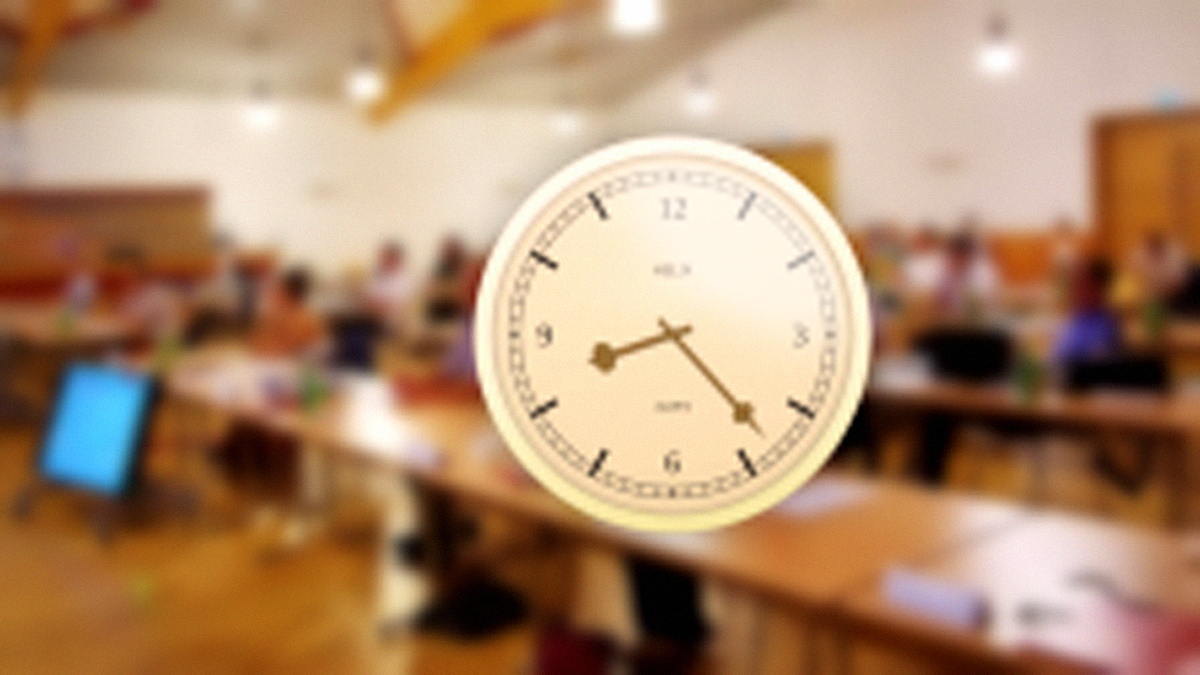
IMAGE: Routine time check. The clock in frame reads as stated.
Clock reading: 8:23
